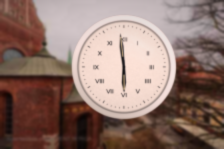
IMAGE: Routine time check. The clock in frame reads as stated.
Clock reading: 5:59
